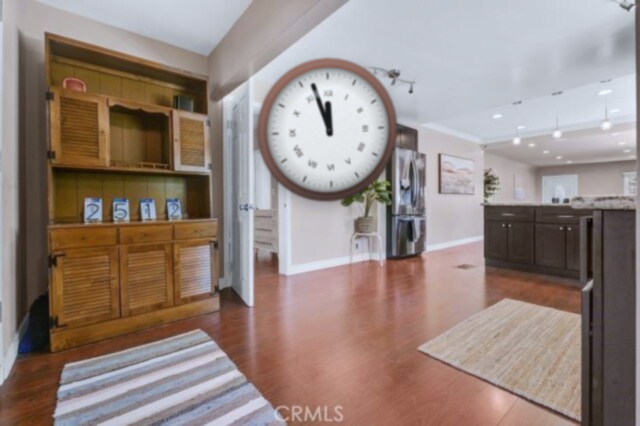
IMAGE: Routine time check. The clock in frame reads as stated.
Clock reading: 11:57
